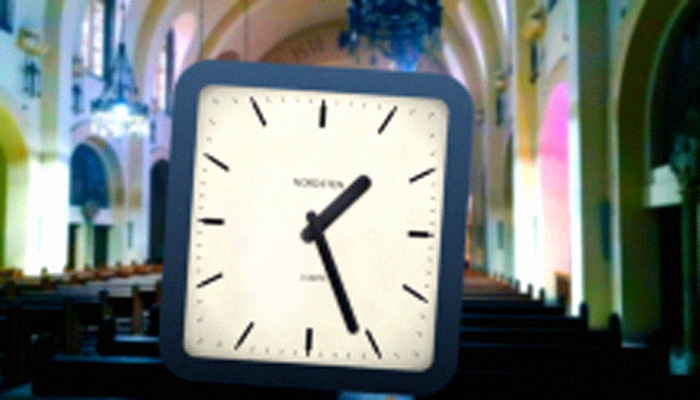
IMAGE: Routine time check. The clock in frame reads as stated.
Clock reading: 1:26
